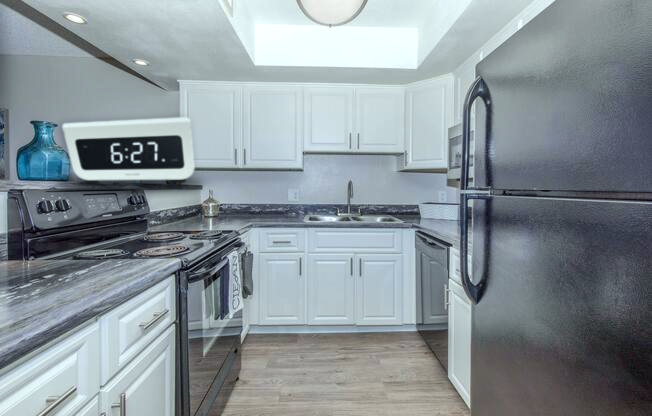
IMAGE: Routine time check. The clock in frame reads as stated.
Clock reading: 6:27
